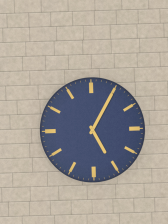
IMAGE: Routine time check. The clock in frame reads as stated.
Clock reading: 5:05
